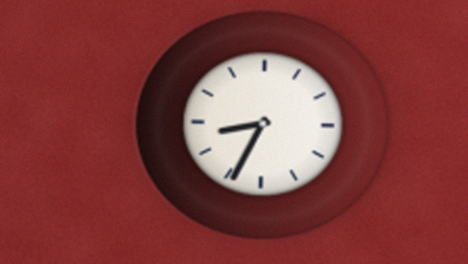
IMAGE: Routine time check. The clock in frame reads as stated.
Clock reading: 8:34
